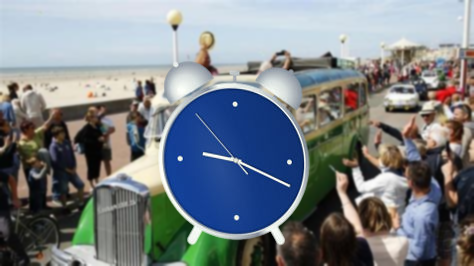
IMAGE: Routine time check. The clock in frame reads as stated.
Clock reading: 9:18:53
